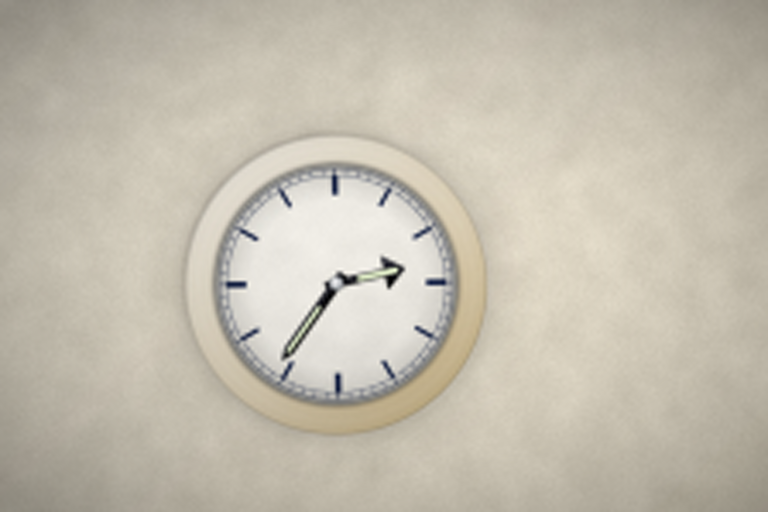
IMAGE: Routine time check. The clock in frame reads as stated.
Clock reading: 2:36
